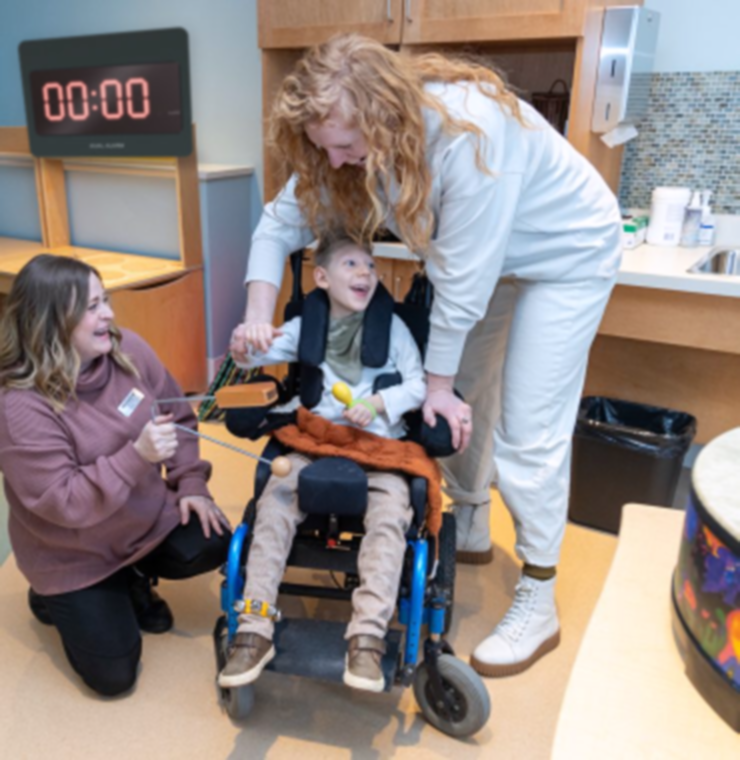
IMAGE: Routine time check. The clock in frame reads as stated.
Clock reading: 0:00
